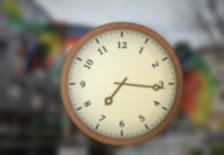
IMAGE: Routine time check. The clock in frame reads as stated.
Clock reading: 7:16
